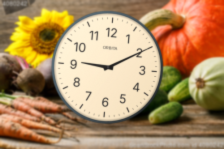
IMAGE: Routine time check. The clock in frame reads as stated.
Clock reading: 9:10
